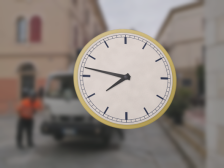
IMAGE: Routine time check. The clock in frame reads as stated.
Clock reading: 7:47
